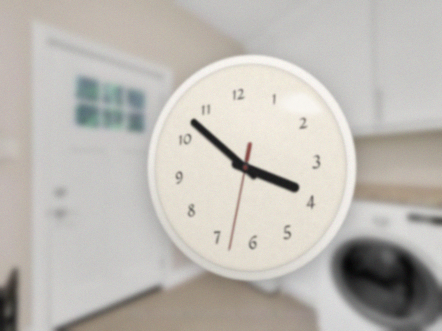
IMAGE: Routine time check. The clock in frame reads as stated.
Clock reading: 3:52:33
